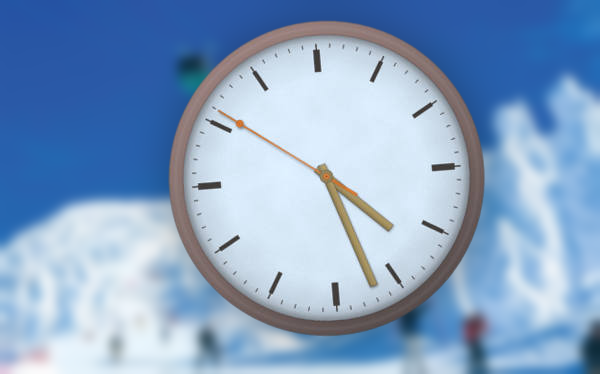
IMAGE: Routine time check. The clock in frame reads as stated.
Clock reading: 4:26:51
